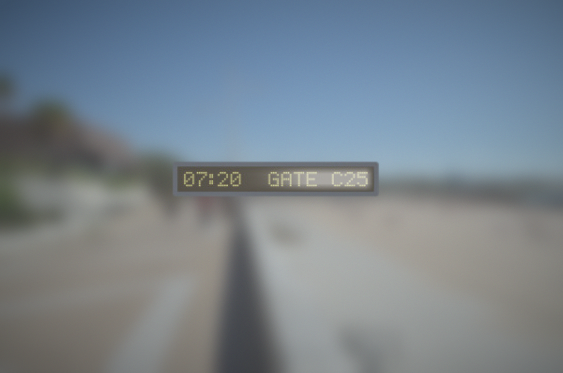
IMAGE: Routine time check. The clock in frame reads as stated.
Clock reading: 7:20
